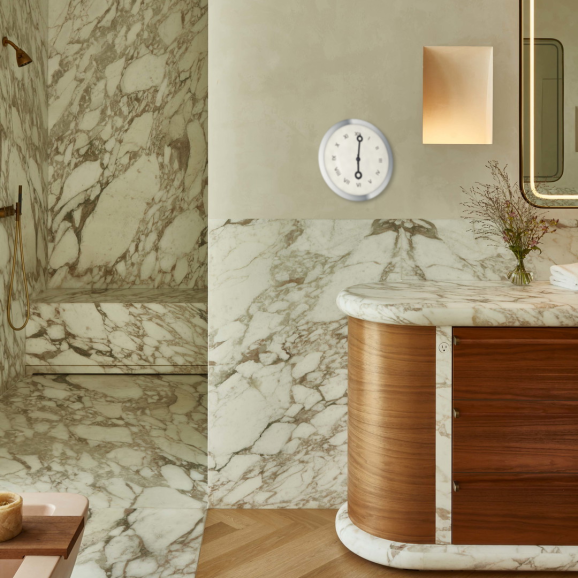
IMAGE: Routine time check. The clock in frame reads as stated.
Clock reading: 6:01
